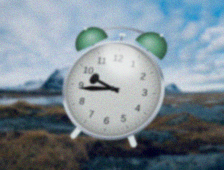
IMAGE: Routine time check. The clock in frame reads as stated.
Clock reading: 9:44
